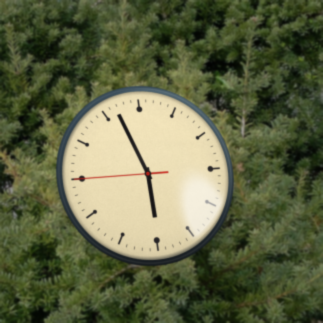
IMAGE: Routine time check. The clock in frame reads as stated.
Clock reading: 5:56:45
